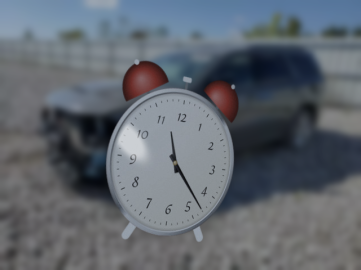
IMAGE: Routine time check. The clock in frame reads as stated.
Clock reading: 11:23
